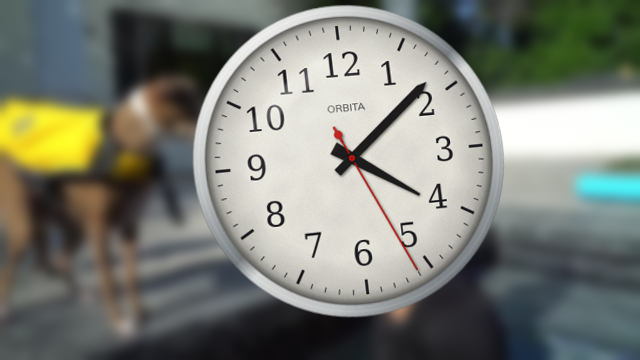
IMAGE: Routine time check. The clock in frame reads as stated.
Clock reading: 4:08:26
